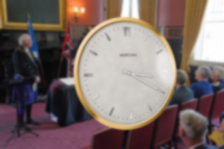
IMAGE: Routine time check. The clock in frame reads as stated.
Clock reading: 3:20
